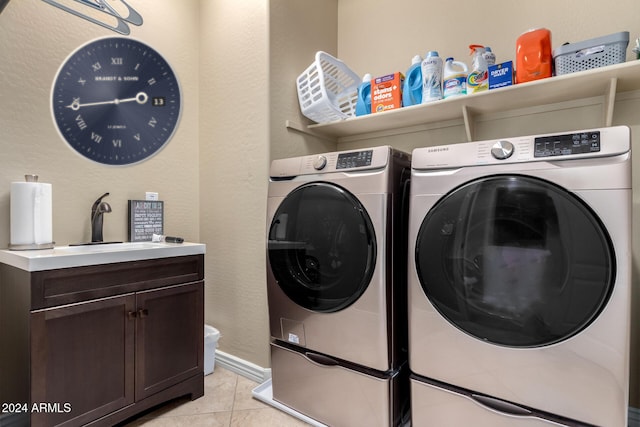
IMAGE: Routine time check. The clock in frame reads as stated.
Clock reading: 2:44
